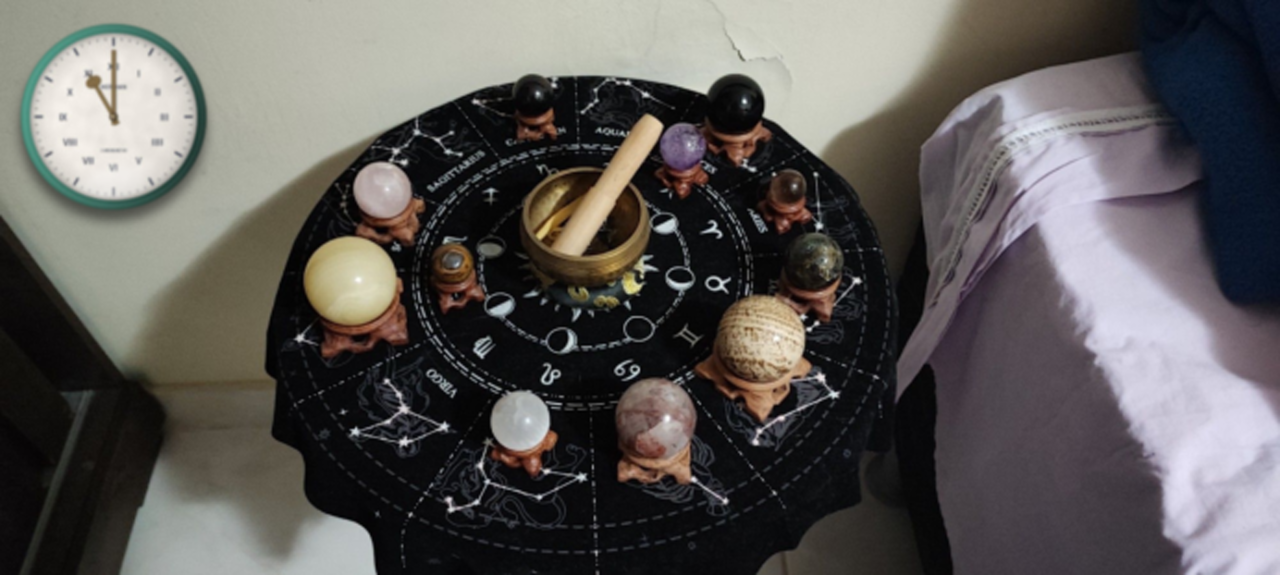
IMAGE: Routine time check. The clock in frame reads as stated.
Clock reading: 11:00
